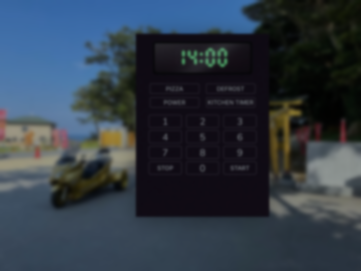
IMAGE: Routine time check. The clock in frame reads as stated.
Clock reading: 14:00
